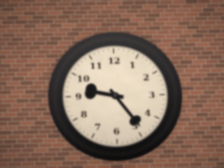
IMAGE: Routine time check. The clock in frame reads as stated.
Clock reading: 9:24
